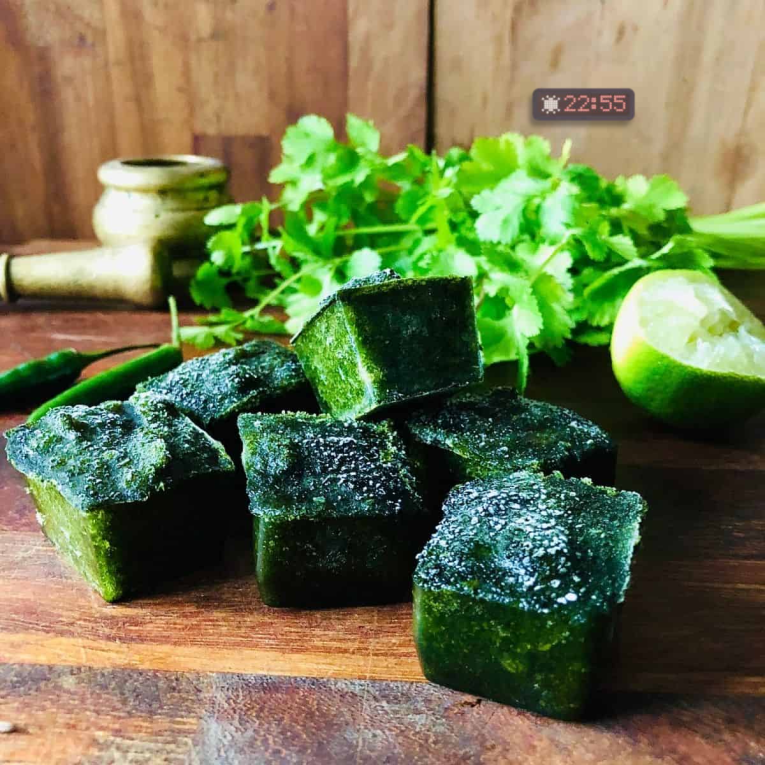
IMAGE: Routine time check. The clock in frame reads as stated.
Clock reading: 22:55
